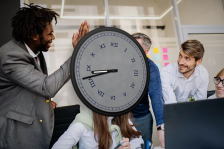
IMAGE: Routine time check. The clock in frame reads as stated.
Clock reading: 8:42
